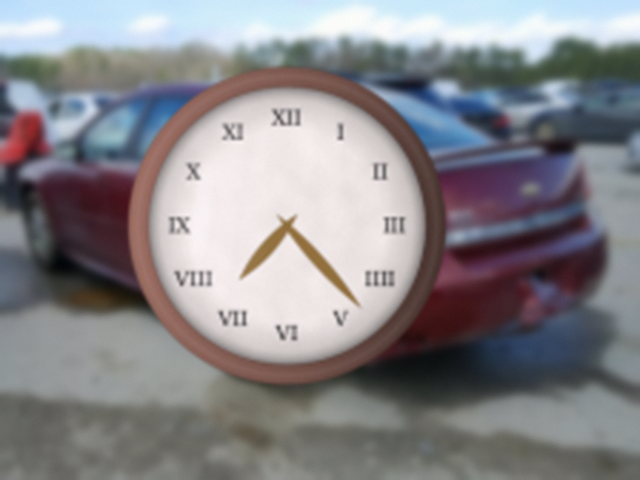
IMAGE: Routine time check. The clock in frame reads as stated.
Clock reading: 7:23
